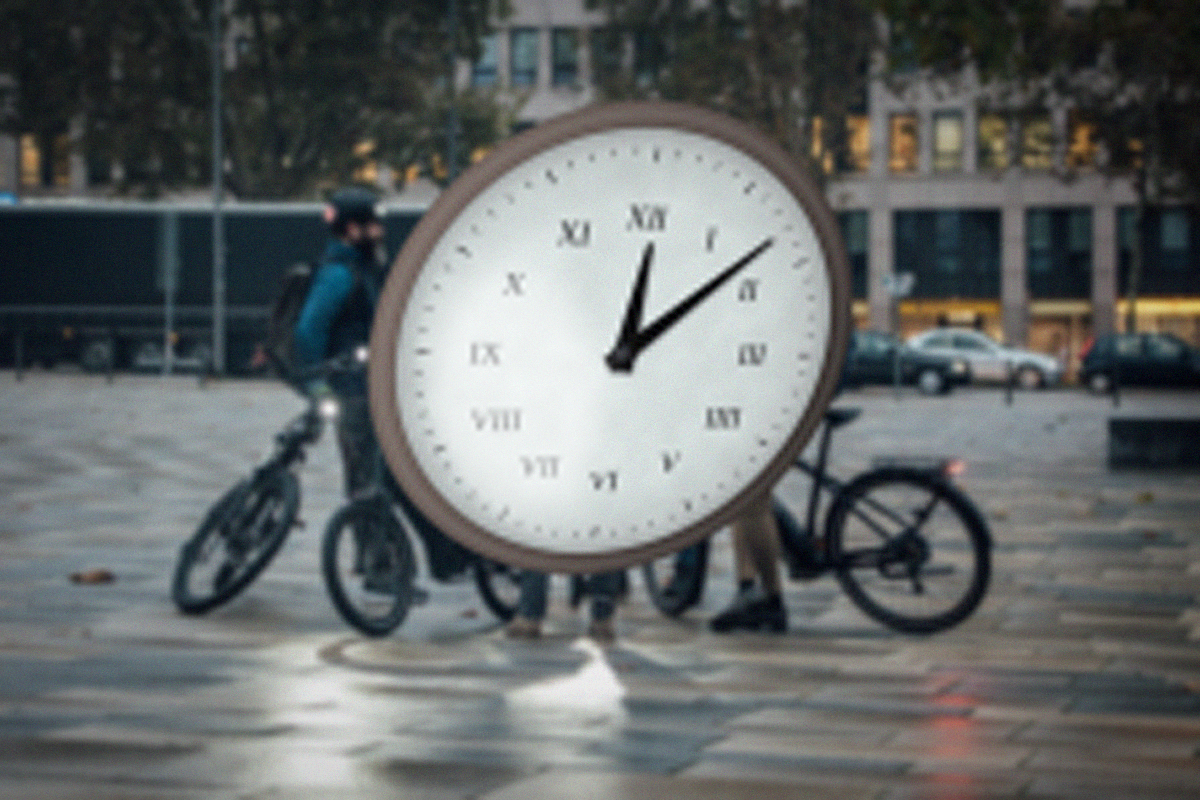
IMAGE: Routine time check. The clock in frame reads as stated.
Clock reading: 12:08
